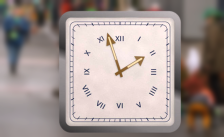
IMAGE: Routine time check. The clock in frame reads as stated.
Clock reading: 1:57
